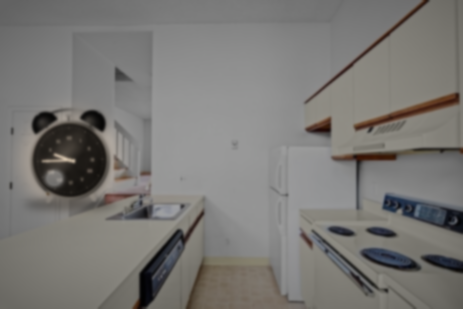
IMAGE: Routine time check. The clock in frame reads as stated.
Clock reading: 9:45
